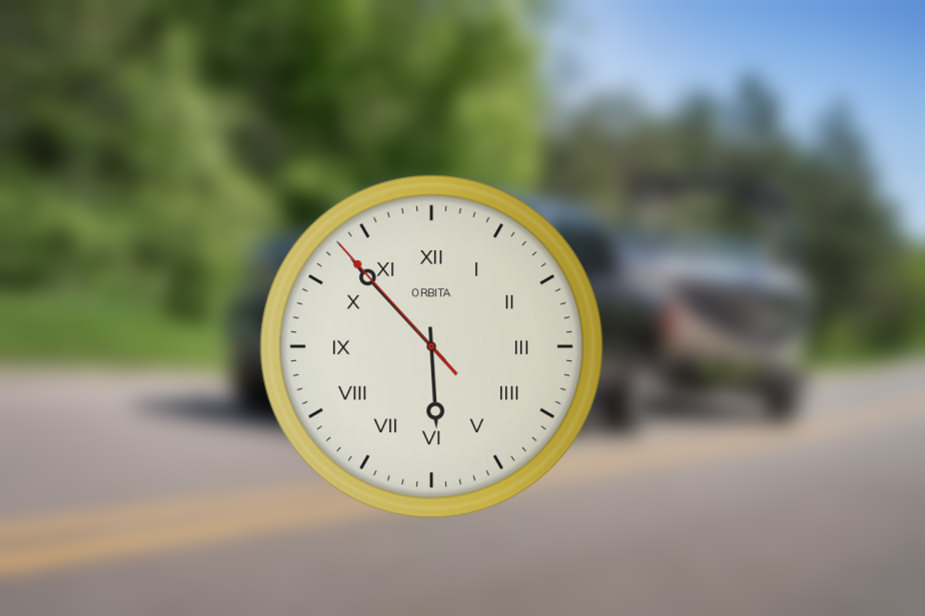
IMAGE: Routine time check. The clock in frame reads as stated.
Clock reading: 5:52:53
